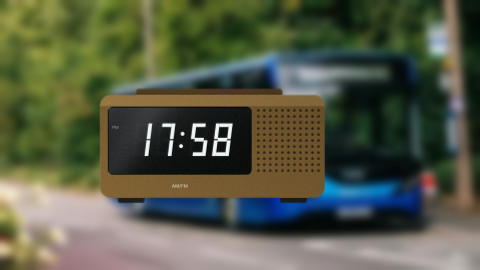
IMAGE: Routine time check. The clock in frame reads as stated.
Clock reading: 17:58
